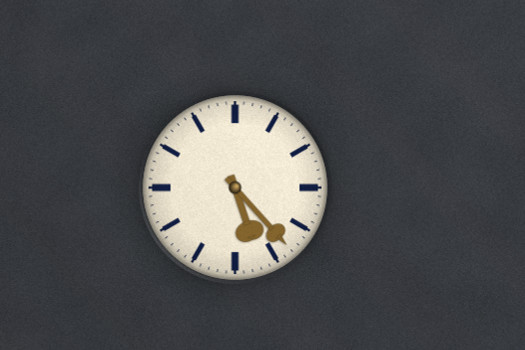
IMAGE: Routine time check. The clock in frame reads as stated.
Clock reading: 5:23
